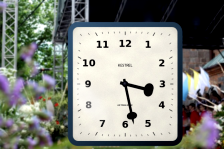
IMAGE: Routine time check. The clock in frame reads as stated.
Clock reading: 3:28
